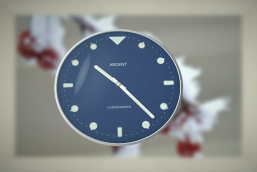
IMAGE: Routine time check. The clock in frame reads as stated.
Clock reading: 10:23
